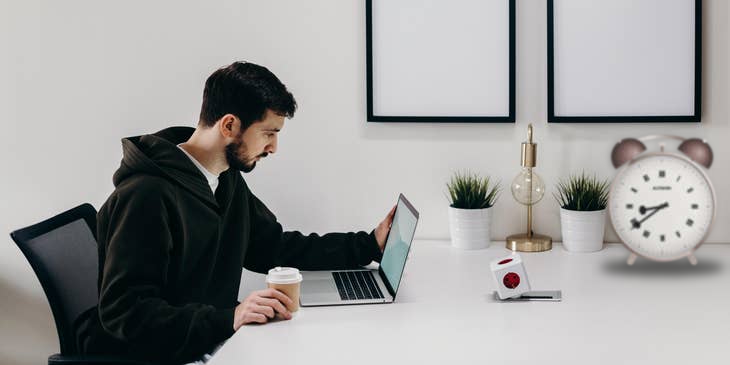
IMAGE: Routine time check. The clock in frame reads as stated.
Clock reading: 8:39
